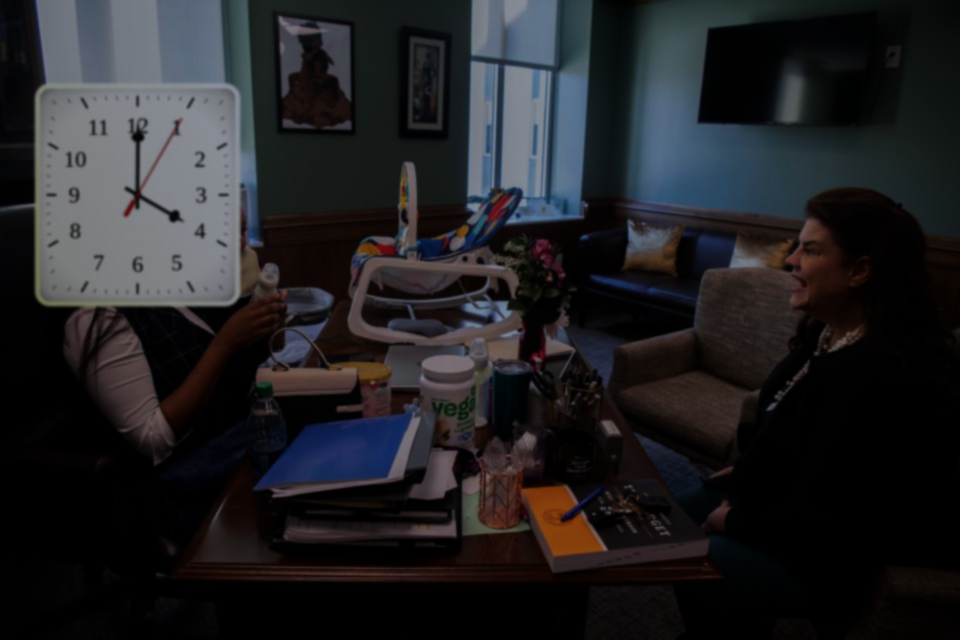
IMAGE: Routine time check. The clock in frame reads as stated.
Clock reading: 4:00:05
